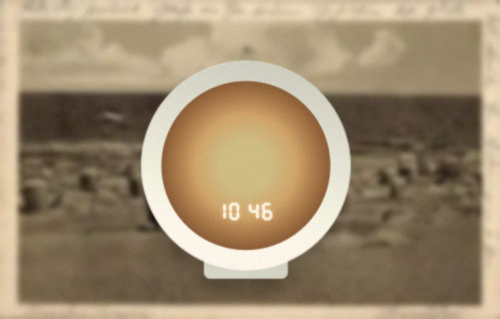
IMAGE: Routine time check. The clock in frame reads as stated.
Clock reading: 10:46
